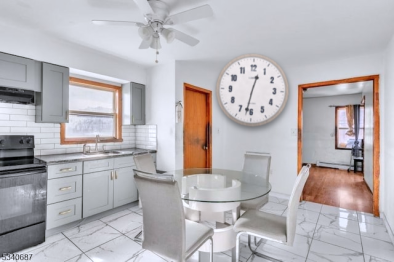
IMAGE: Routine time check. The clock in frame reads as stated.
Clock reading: 12:32
